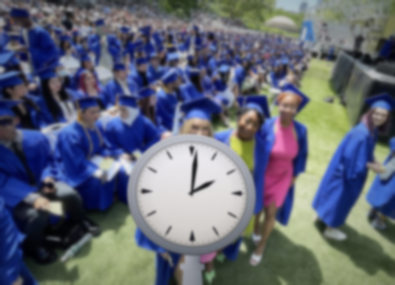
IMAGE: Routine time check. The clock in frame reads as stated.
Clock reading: 2:01
